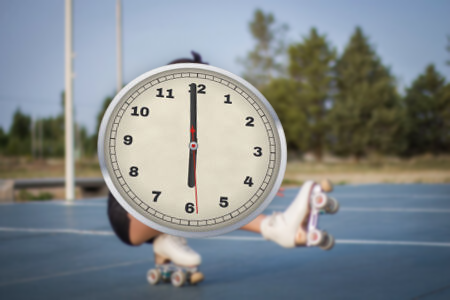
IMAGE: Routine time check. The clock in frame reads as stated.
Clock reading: 5:59:29
